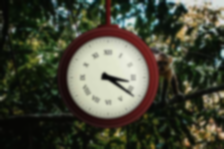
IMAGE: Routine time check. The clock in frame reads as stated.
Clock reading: 3:21
